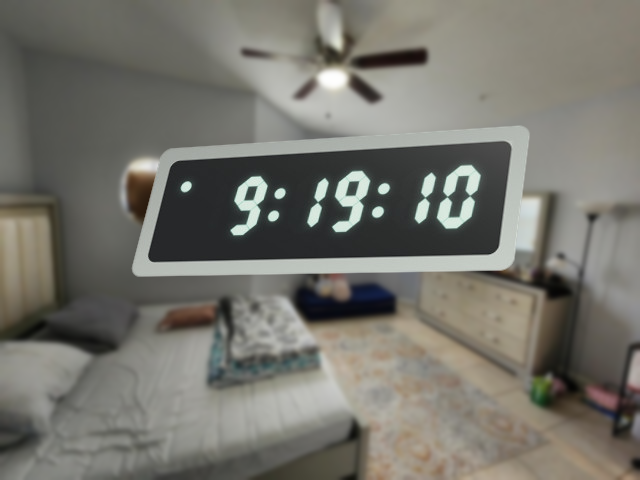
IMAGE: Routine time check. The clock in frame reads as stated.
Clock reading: 9:19:10
